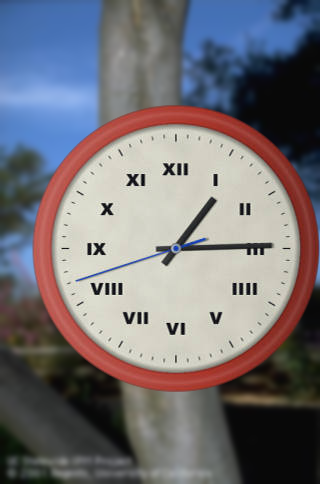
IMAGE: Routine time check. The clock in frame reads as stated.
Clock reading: 1:14:42
